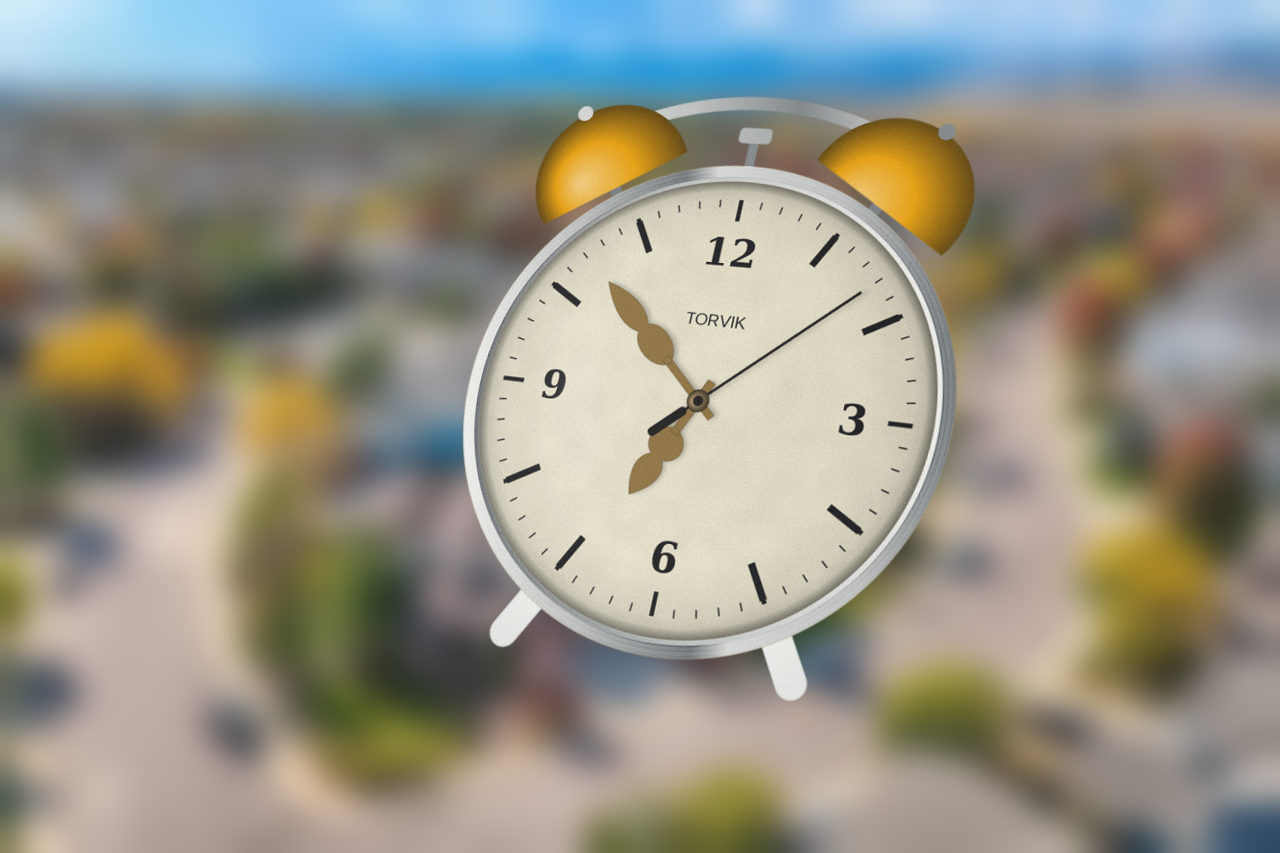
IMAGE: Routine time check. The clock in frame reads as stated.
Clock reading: 6:52:08
